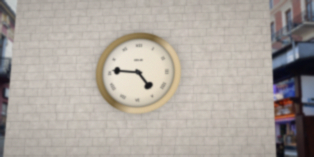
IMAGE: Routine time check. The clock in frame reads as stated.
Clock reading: 4:46
